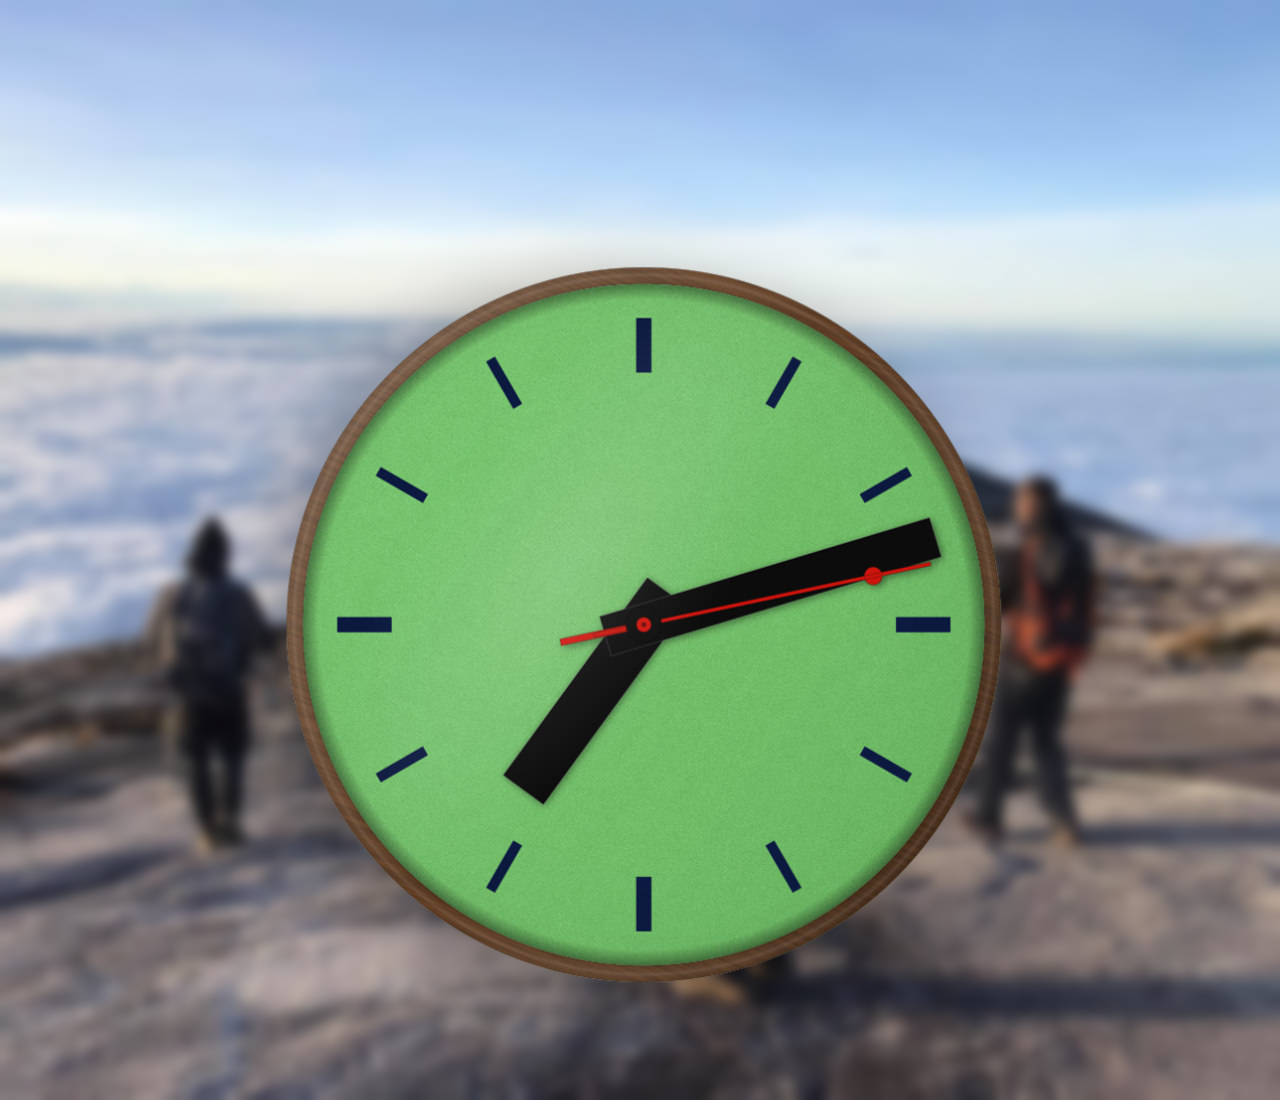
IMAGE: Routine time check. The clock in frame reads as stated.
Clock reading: 7:12:13
